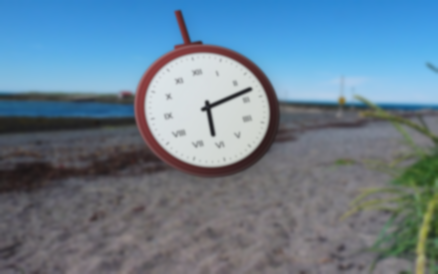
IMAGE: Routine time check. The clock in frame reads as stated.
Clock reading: 6:13
